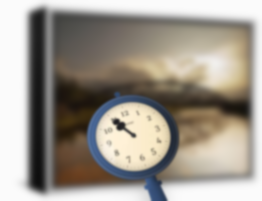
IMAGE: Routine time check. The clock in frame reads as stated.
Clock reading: 10:55
